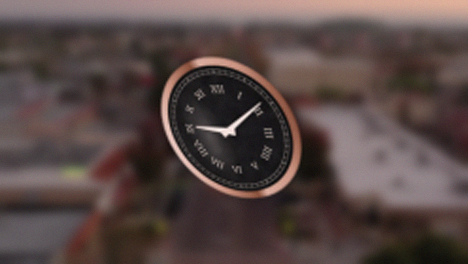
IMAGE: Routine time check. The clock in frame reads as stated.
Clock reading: 9:09
